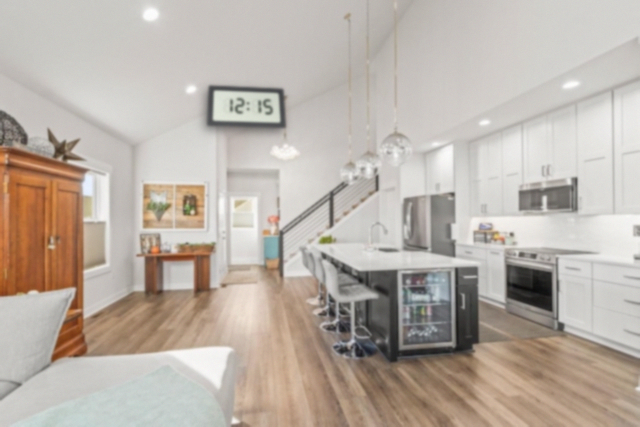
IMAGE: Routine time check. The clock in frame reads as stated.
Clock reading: 12:15
